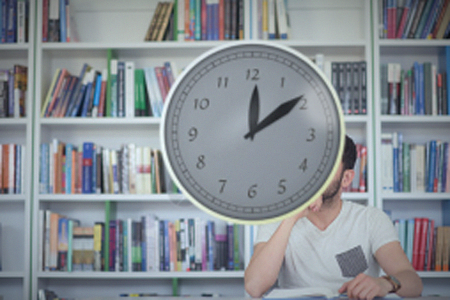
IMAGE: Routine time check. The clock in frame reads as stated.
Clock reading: 12:09
